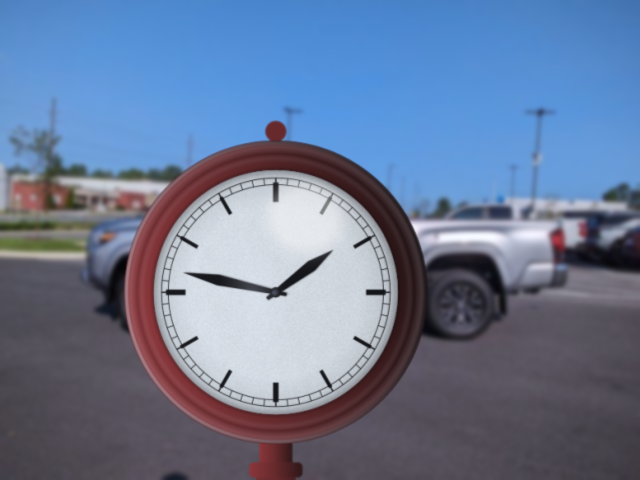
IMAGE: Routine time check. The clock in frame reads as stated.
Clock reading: 1:47
